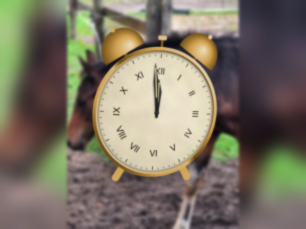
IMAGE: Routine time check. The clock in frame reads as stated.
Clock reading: 11:59
